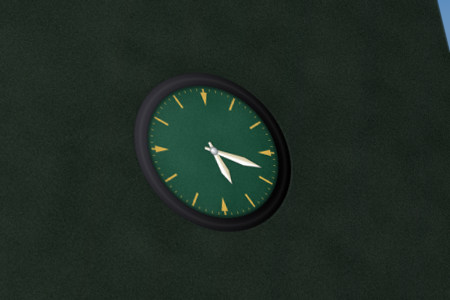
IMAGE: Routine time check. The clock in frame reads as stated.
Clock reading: 5:18
